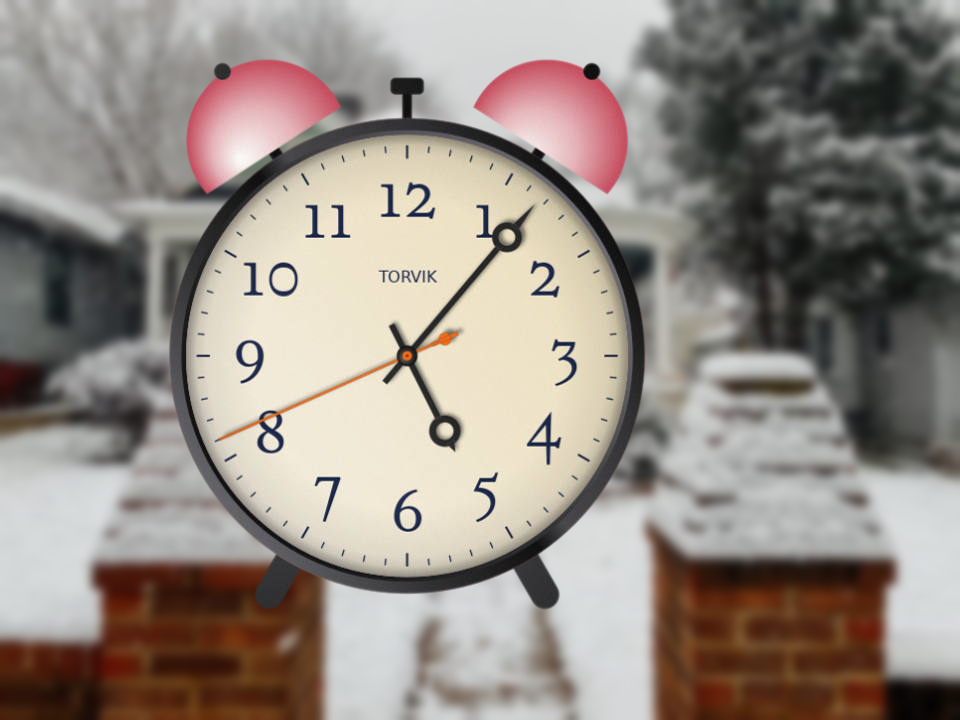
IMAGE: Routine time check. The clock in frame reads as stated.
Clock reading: 5:06:41
